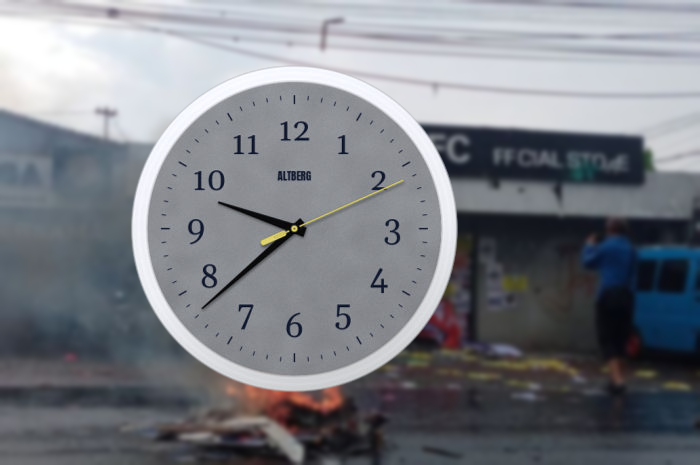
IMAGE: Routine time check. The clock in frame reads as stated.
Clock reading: 9:38:11
